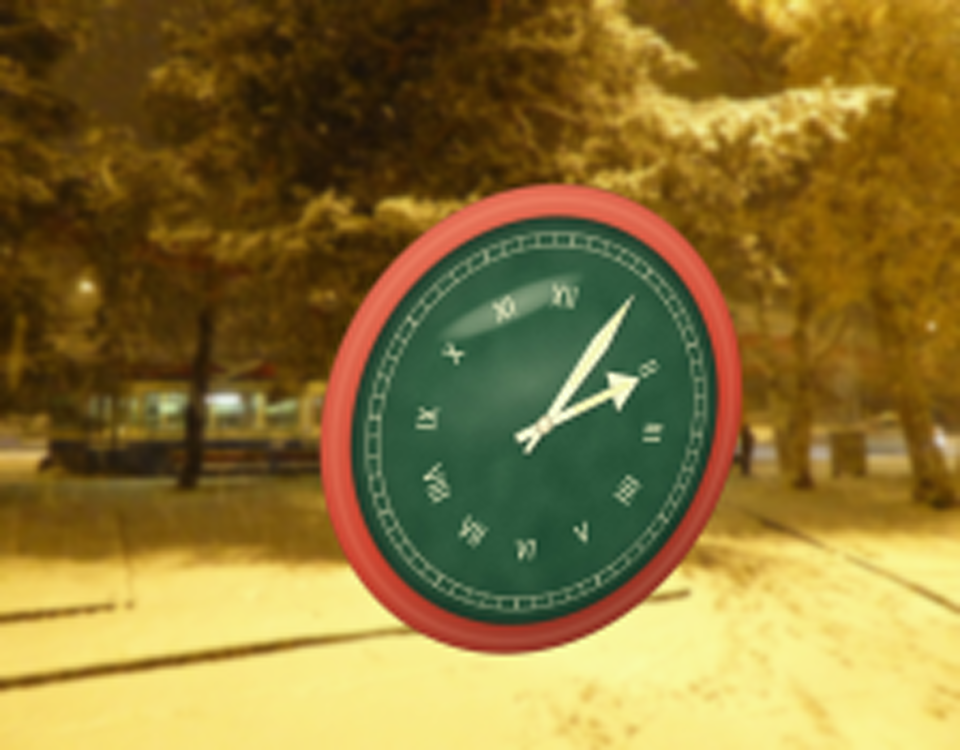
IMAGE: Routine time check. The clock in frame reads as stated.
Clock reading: 2:05
